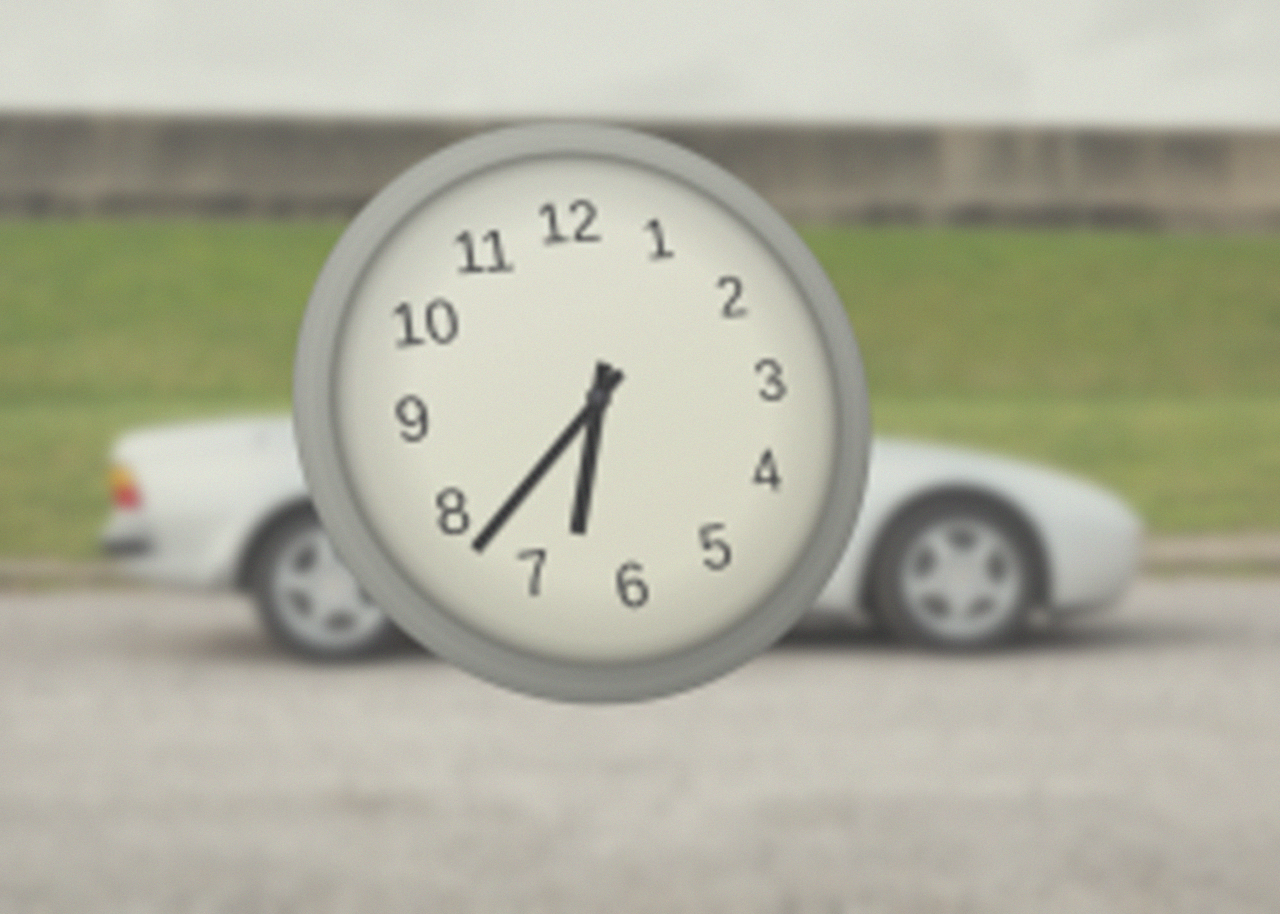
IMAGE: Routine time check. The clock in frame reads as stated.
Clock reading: 6:38
